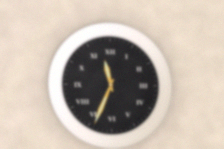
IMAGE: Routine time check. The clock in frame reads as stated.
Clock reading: 11:34
